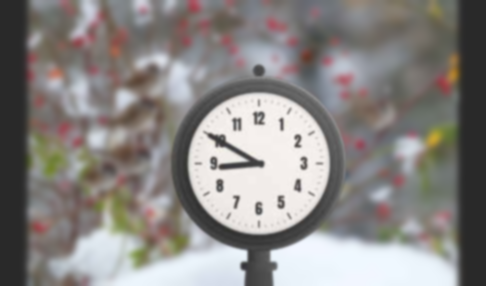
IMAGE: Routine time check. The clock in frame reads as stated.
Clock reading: 8:50
